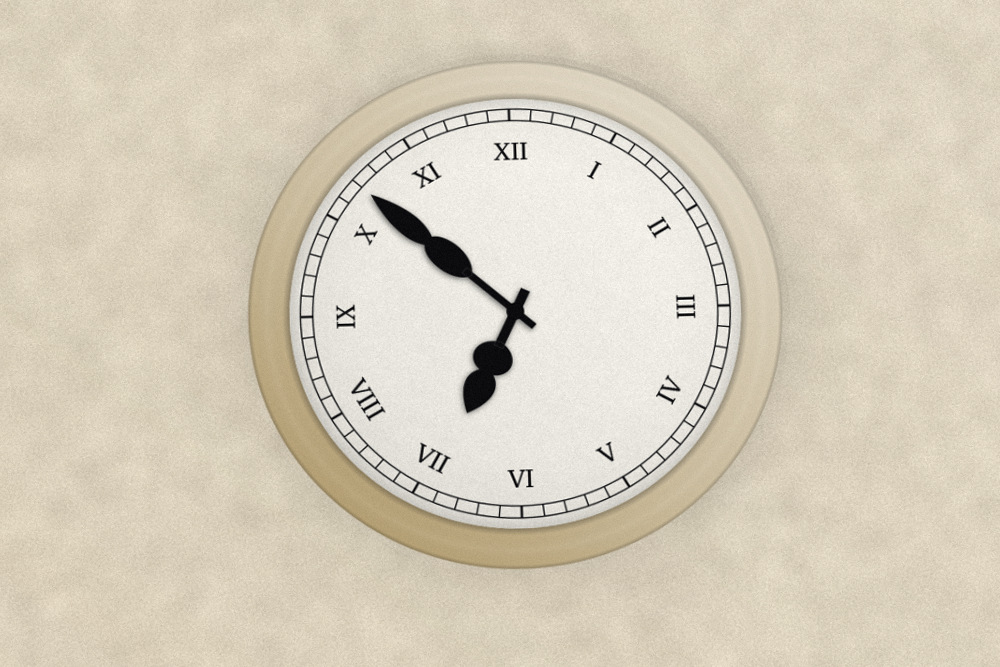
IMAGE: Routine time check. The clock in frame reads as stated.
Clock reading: 6:52
